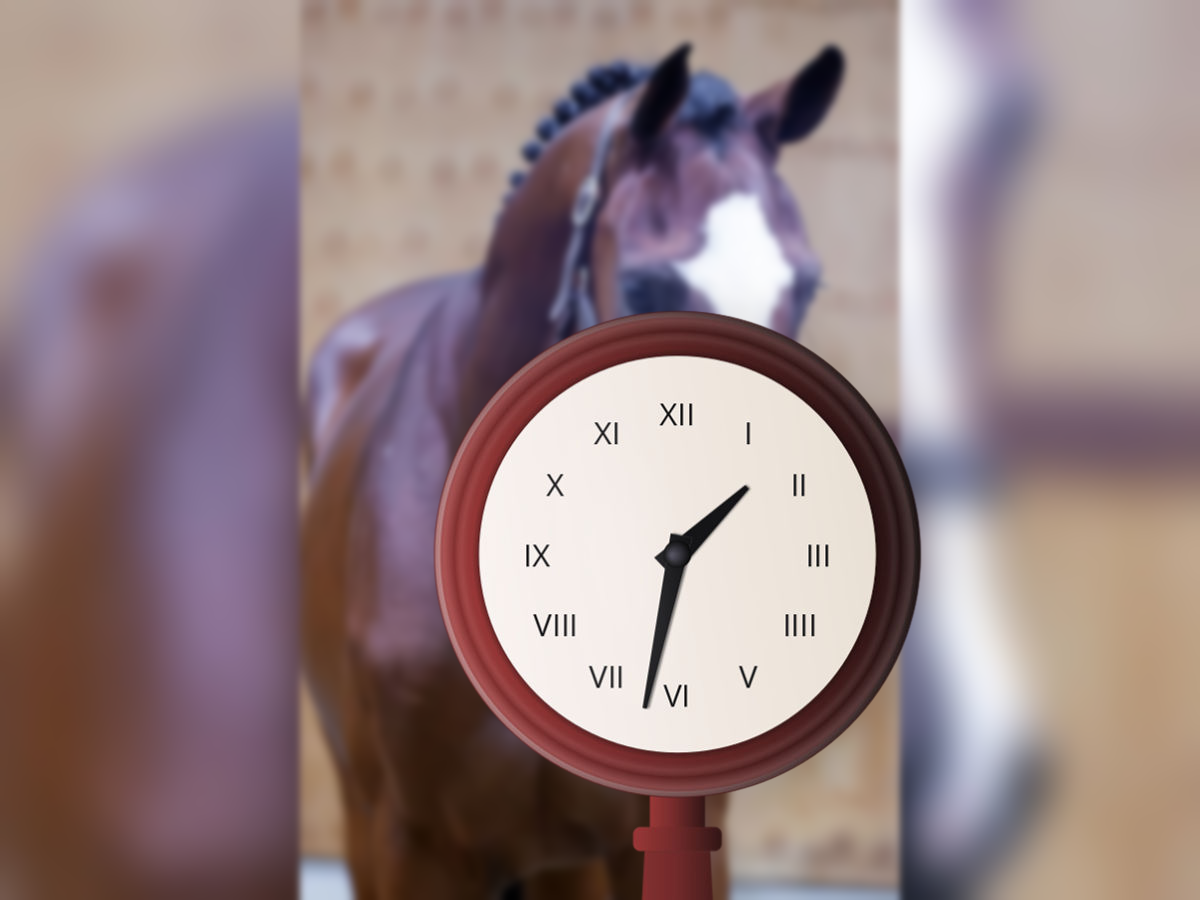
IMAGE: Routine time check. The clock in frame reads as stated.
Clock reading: 1:32
